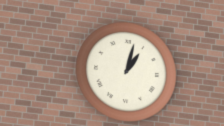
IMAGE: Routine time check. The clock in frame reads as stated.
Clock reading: 1:02
